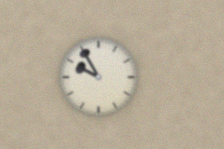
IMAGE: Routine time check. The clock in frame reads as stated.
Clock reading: 9:55
